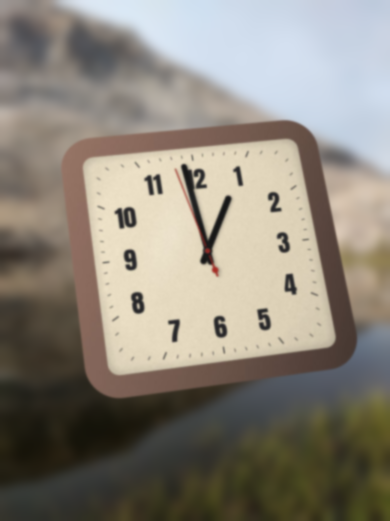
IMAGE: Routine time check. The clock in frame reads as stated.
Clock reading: 12:58:58
